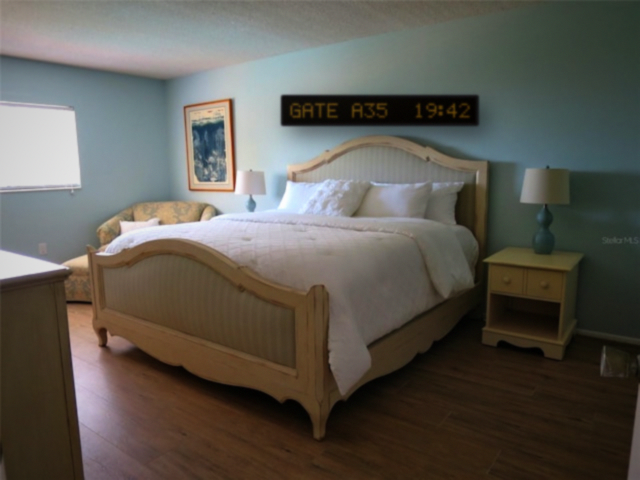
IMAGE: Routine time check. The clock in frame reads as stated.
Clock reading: 19:42
